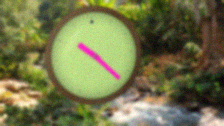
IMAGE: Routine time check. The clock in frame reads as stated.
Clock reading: 10:23
